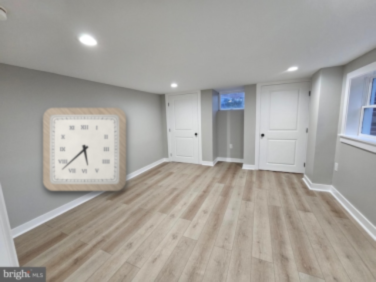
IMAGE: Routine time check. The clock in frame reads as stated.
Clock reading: 5:38
